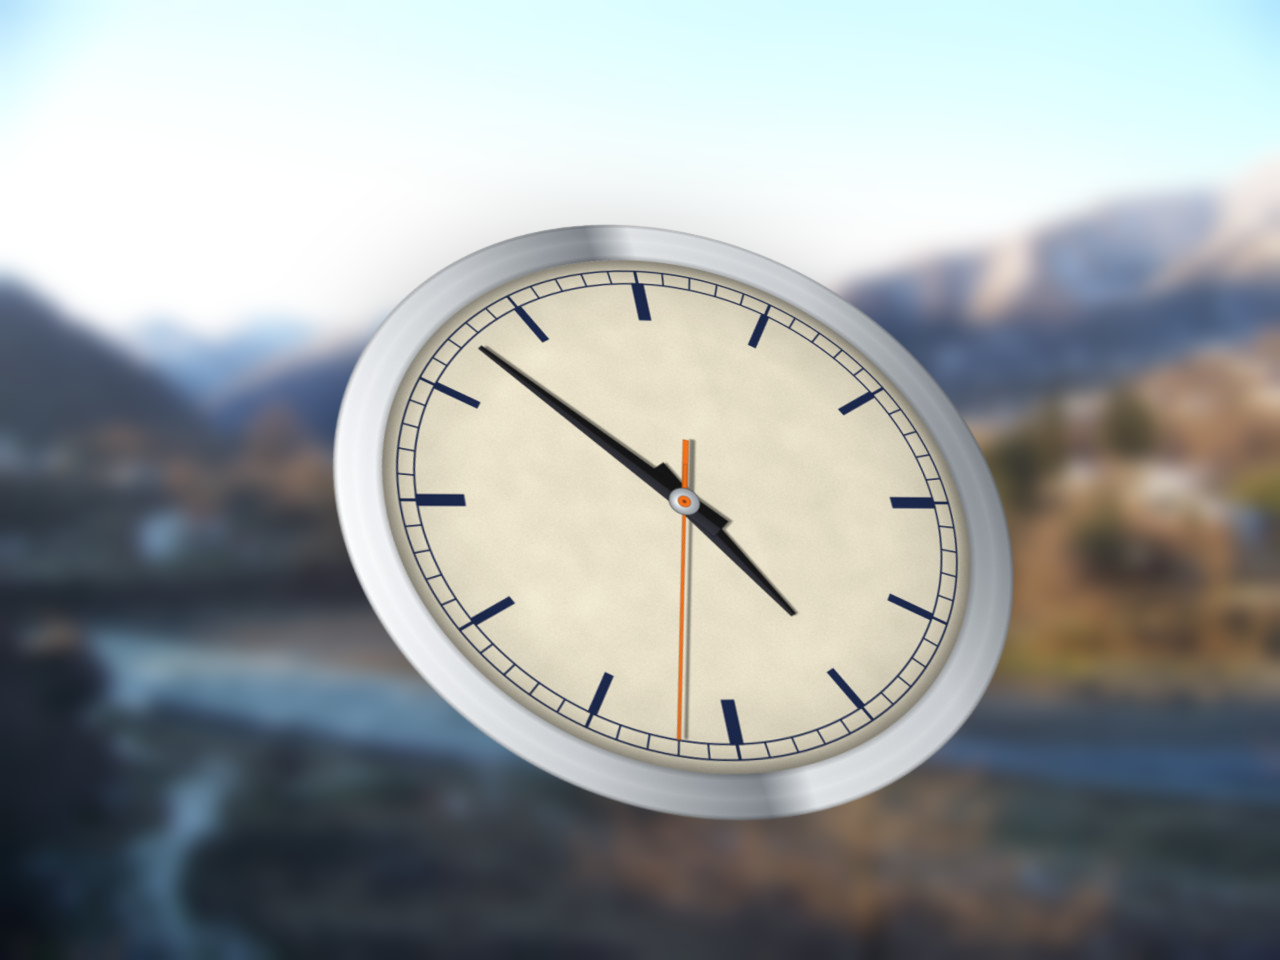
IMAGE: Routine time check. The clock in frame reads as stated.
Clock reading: 4:52:32
